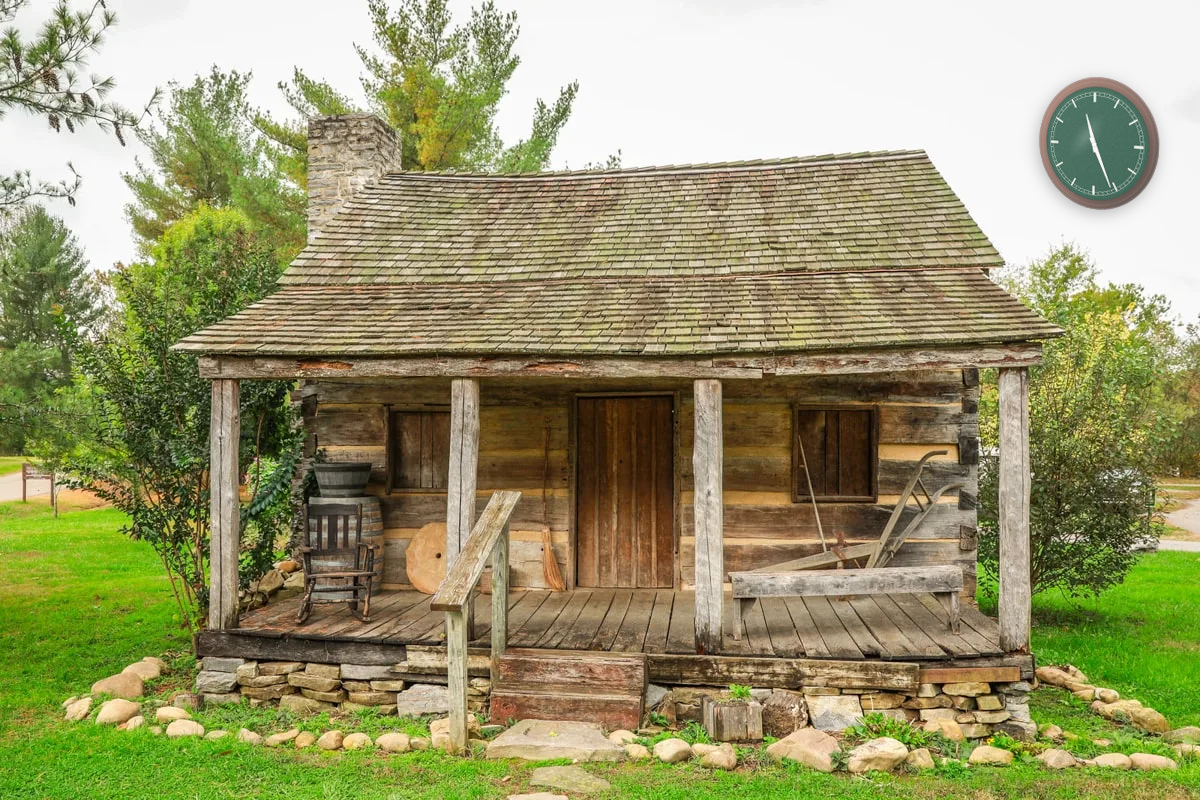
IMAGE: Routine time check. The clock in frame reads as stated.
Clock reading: 11:26
